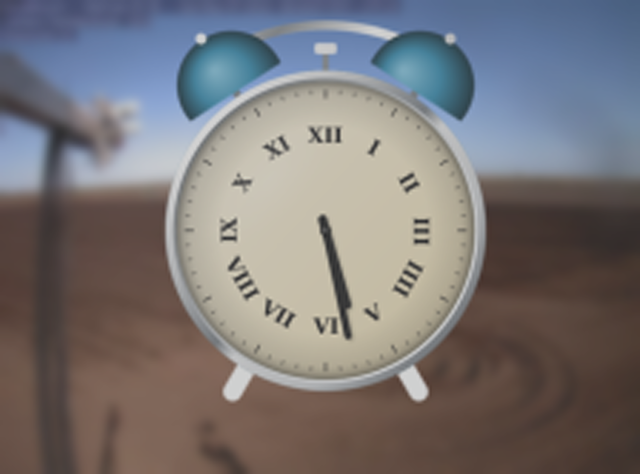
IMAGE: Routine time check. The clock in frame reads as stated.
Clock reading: 5:28
